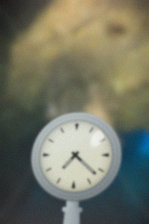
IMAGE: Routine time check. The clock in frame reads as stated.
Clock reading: 7:22
